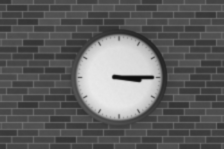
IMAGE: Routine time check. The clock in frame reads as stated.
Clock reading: 3:15
